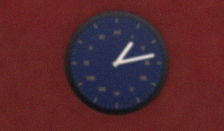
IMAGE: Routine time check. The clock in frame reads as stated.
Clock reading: 1:13
